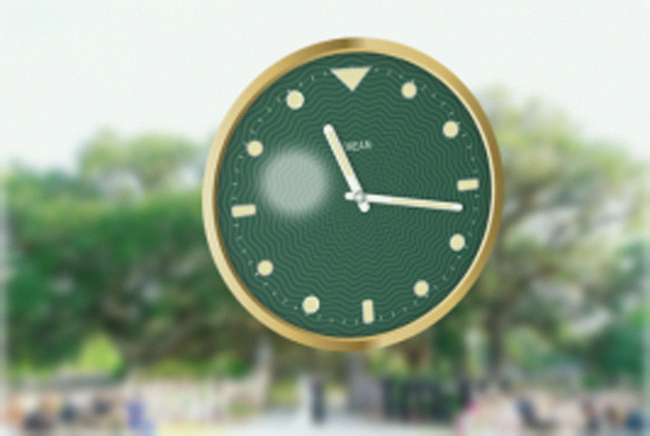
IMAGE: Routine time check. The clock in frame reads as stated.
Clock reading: 11:17
